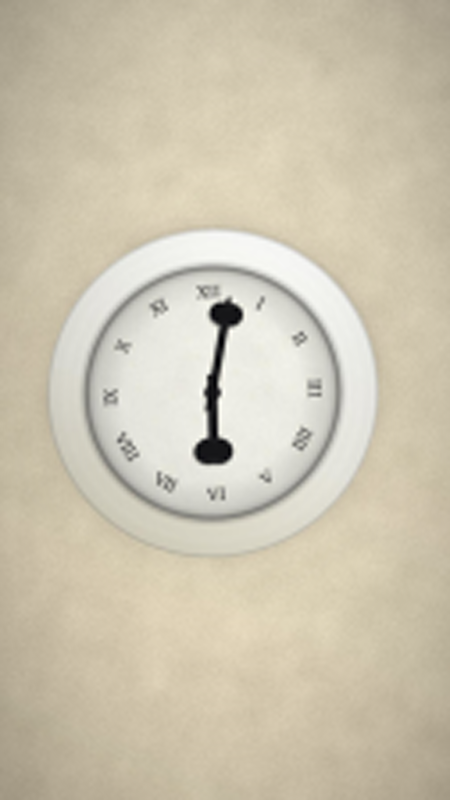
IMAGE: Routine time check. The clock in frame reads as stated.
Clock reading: 6:02
